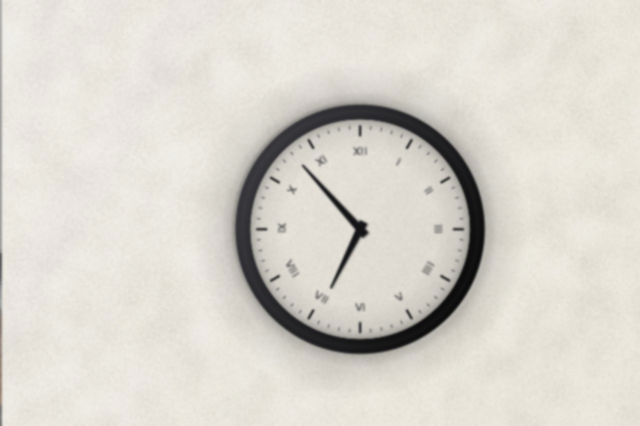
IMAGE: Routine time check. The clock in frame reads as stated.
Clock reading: 6:53
